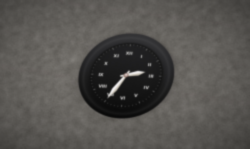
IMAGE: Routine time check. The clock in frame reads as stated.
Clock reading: 2:35
